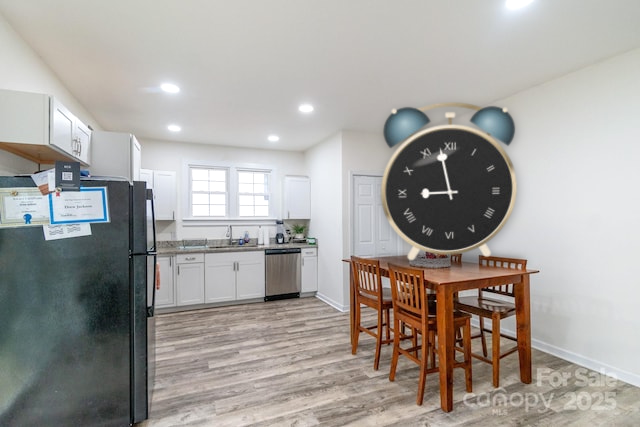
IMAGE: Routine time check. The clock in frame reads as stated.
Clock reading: 8:58
